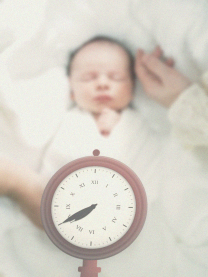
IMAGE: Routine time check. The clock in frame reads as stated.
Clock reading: 7:40
